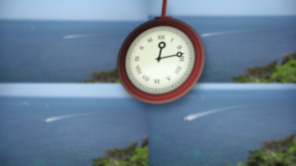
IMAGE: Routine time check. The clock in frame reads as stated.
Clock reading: 12:13
